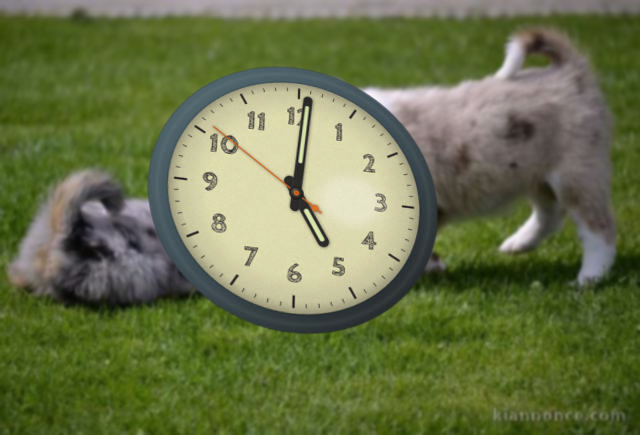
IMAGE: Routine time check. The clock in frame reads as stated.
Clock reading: 5:00:51
